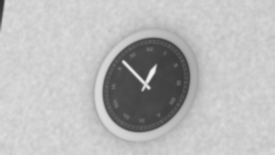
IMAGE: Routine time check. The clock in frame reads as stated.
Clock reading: 12:52
